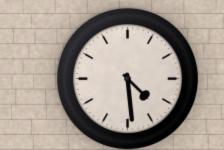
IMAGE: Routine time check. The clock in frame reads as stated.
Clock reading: 4:29
